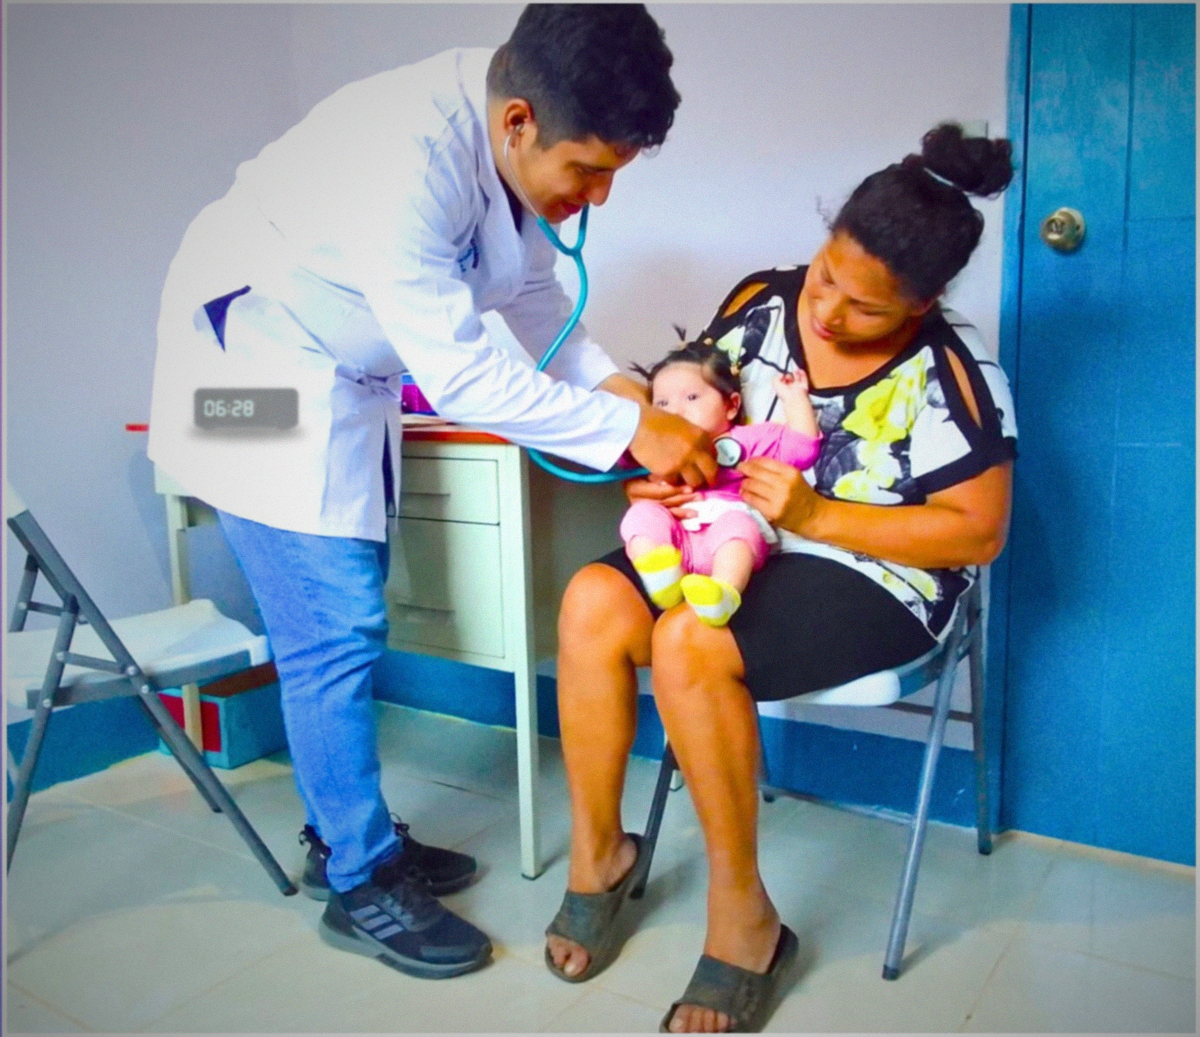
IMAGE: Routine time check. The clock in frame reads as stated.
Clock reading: 6:28
